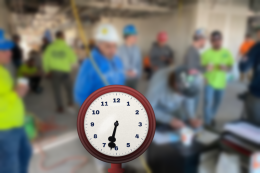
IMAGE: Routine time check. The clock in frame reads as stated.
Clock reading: 6:32
